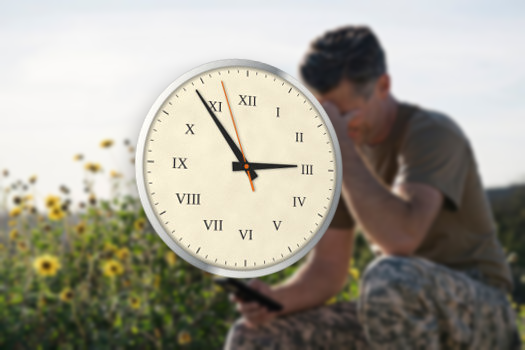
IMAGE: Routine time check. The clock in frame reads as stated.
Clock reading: 2:53:57
